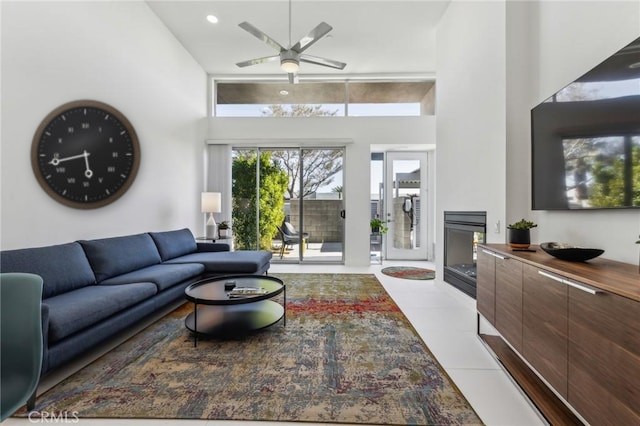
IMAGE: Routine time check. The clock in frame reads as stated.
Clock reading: 5:43
